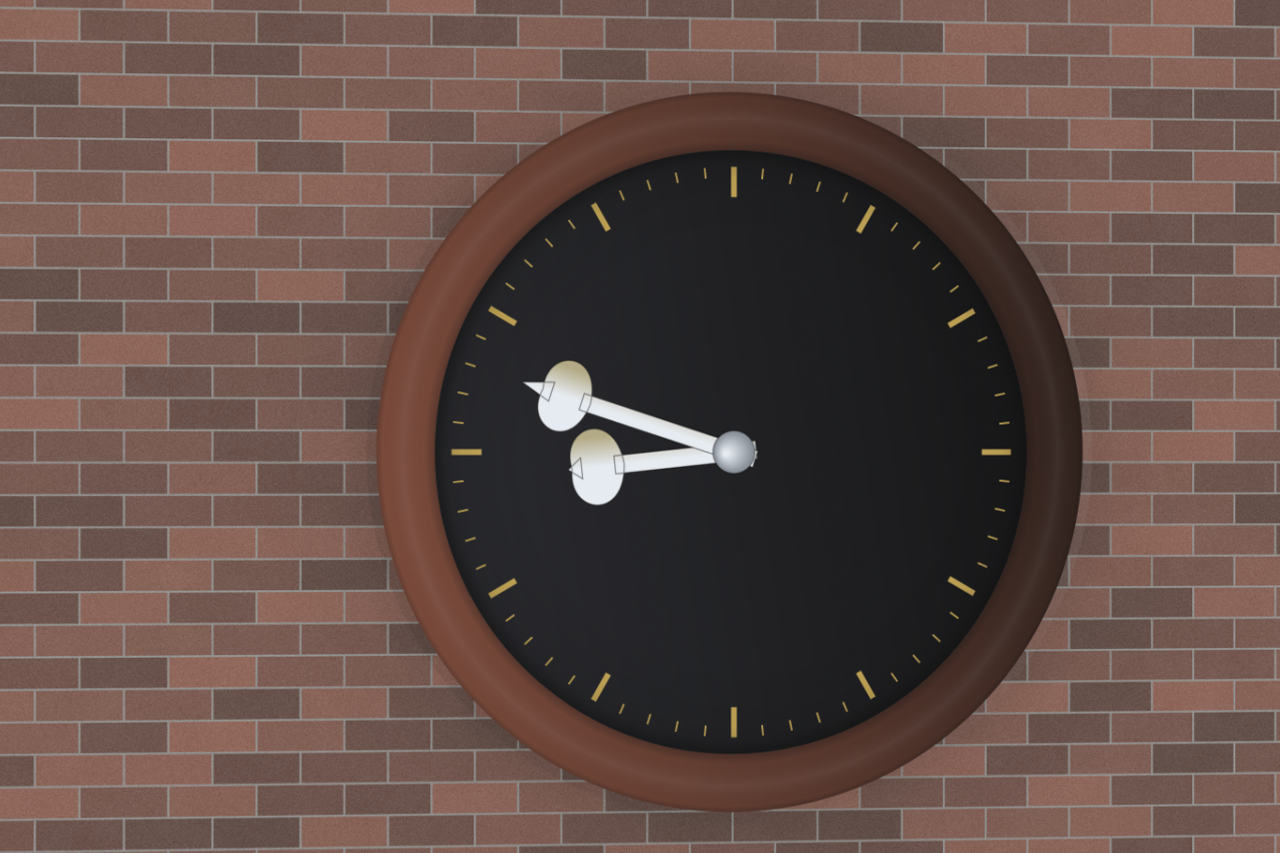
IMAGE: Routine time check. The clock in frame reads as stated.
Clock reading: 8:48
